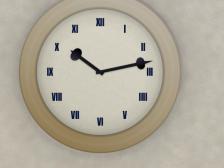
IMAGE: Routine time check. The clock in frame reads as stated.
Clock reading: 10:13
